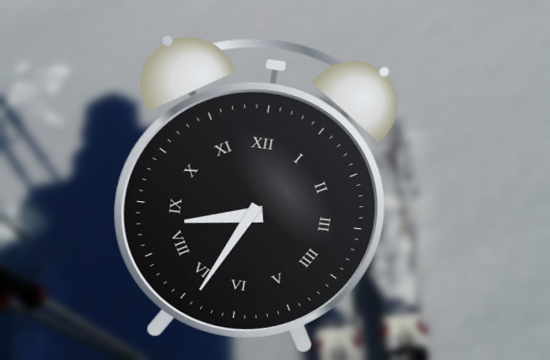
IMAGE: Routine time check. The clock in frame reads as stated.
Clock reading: 8:34
